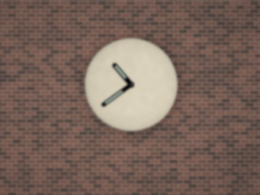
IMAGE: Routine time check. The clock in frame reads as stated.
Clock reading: 10:39
